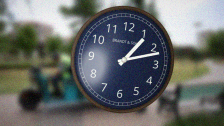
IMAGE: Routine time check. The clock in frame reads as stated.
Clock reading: 1:12
